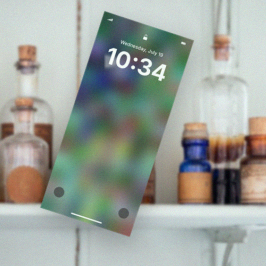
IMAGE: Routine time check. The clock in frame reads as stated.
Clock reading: 10:34
